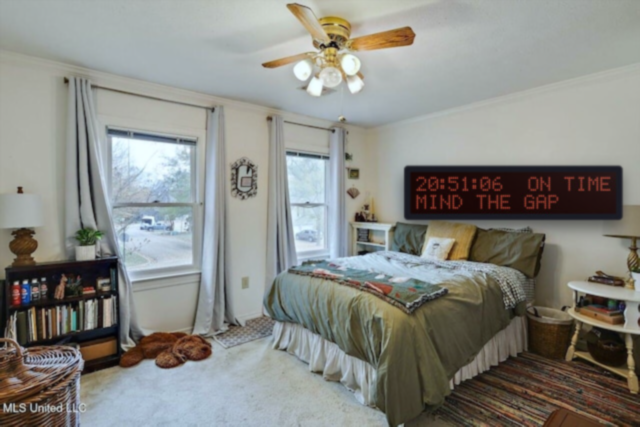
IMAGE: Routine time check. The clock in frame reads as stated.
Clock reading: 20:51:06
